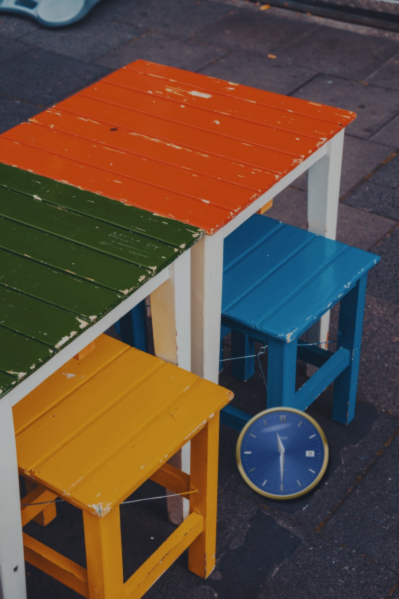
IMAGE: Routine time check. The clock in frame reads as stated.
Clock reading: 11:30
